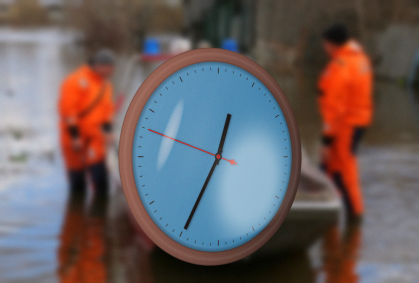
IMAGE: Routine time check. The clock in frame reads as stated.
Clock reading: 12:34:48
